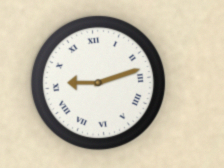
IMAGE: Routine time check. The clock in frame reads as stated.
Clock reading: 9:13
